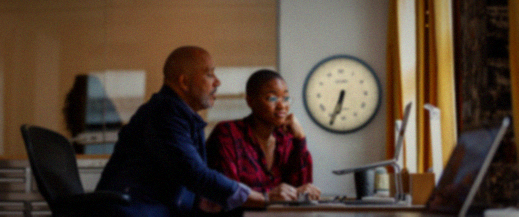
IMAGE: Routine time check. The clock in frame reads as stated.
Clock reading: 6:34
